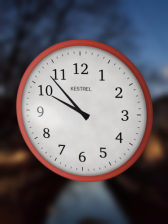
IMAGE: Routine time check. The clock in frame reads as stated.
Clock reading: 9:53
